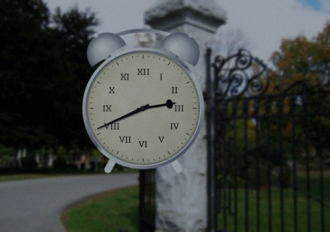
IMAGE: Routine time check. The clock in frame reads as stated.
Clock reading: 2:41
